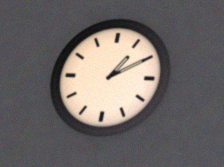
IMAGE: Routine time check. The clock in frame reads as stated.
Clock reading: 1:10
